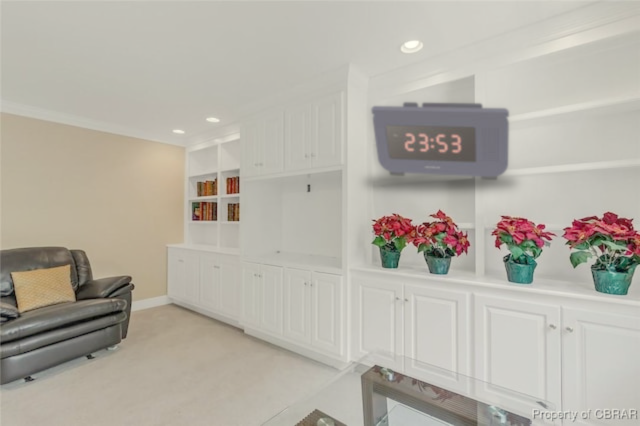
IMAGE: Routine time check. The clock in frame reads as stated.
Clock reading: 23:53
